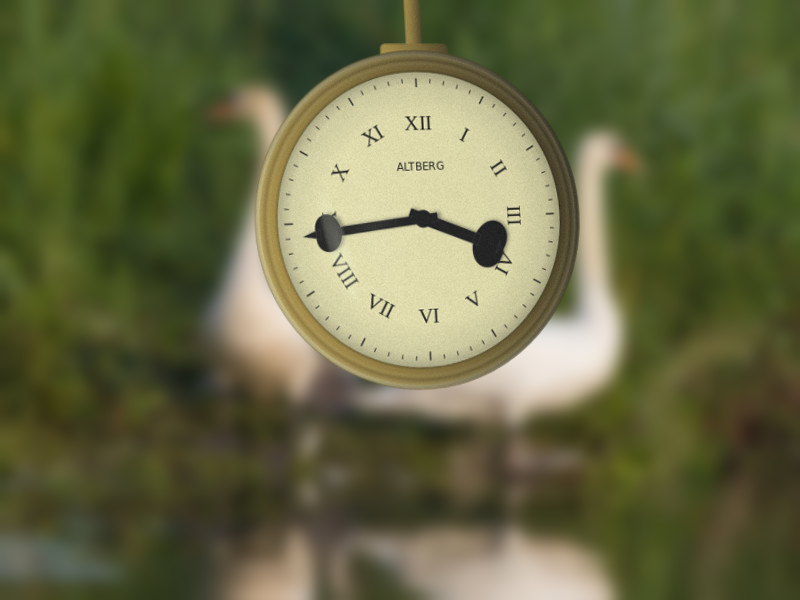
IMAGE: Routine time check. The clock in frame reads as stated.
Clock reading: 3:44
